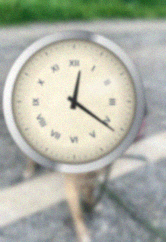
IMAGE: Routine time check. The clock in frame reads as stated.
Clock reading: 12:21
